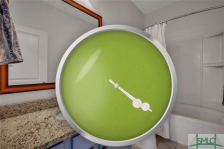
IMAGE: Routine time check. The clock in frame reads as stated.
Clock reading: 4:21
